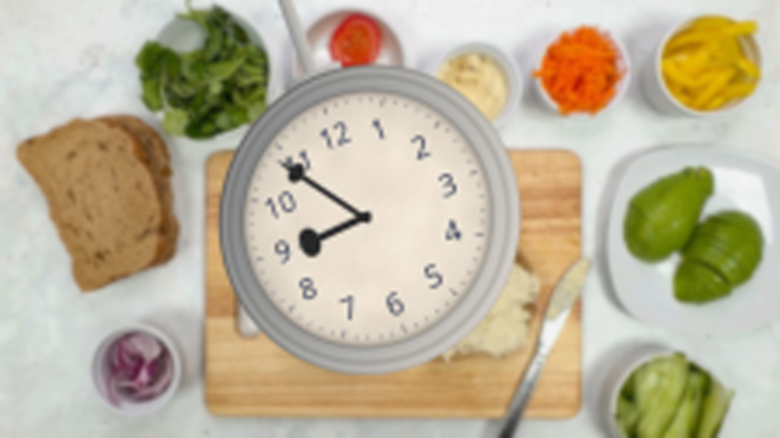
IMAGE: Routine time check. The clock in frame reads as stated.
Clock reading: 8:54
